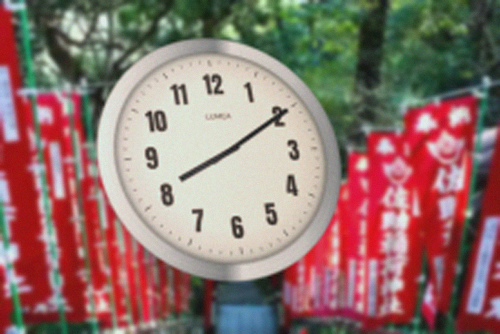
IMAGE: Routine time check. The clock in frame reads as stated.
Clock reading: 8:10
